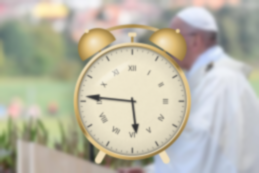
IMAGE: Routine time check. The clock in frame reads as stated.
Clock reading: 5:46
